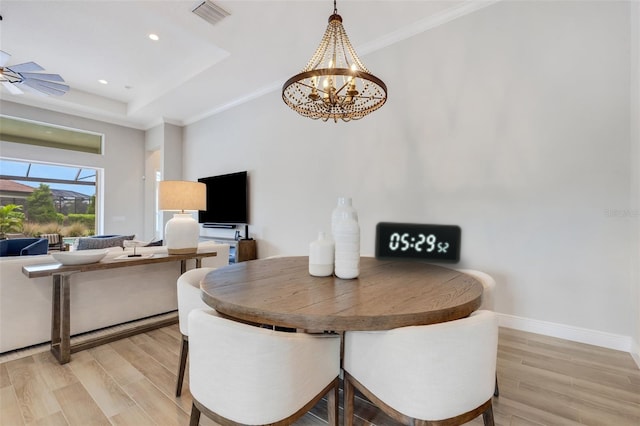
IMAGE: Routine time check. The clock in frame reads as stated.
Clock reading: 5:29
